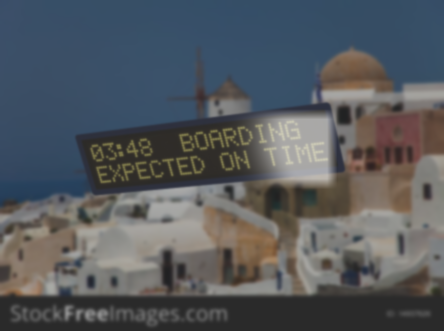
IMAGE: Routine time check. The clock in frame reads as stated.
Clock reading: 3:48
